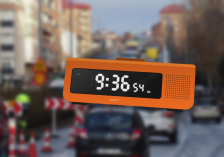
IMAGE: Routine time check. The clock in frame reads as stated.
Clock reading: 9:36:54
